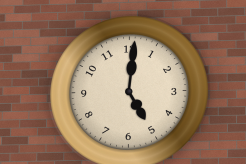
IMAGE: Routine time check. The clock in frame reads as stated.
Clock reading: 5:01
